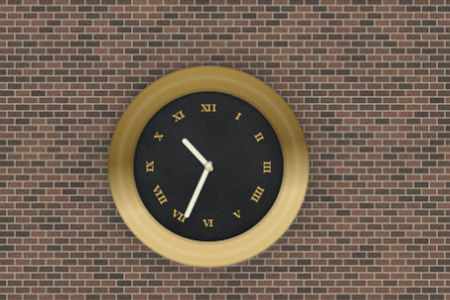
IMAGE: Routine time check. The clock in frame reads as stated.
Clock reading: 10:34
